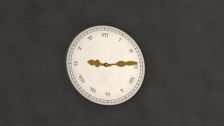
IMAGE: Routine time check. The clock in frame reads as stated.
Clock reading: 9:14
